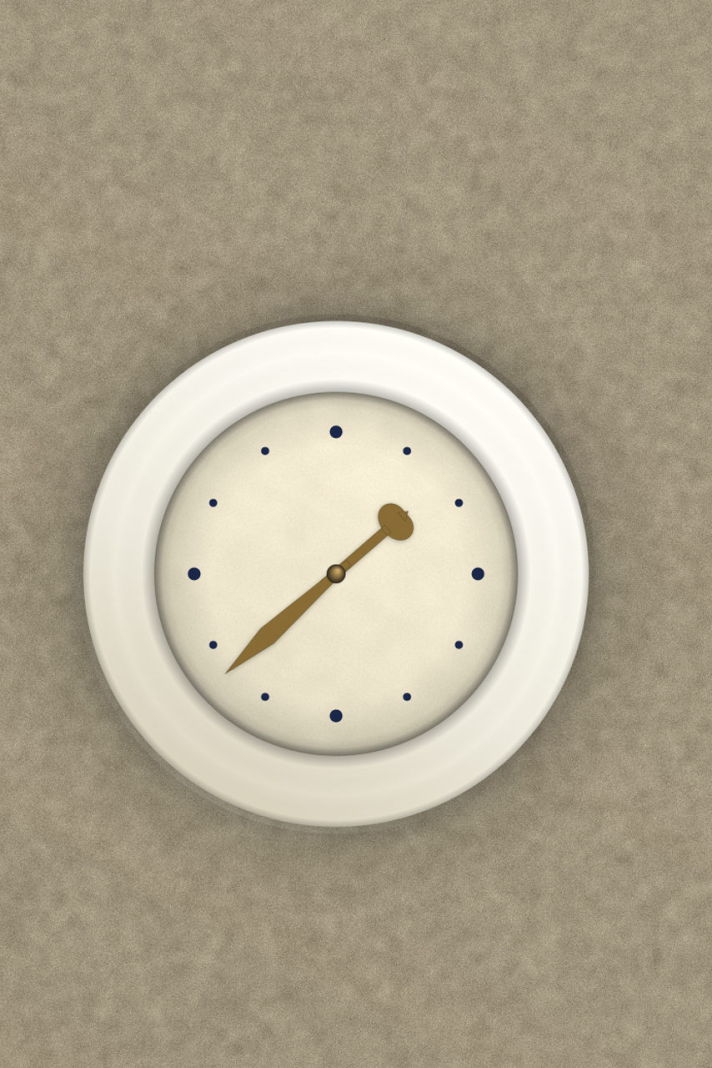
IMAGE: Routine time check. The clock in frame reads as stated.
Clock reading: 1:38
